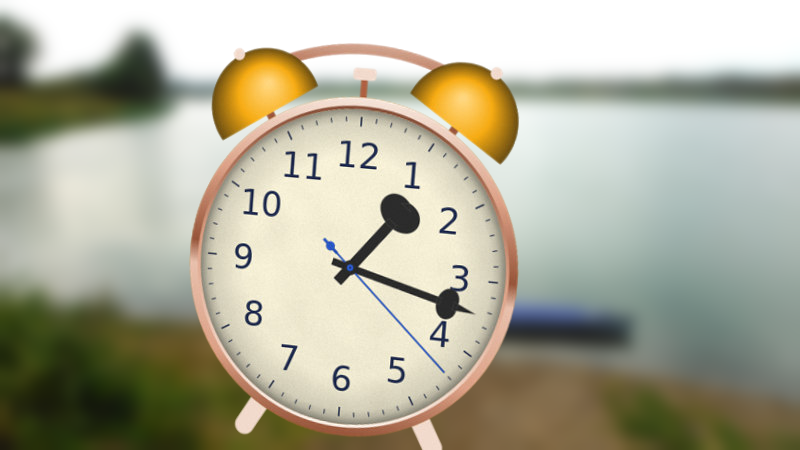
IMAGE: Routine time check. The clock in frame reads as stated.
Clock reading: 1:17:22
